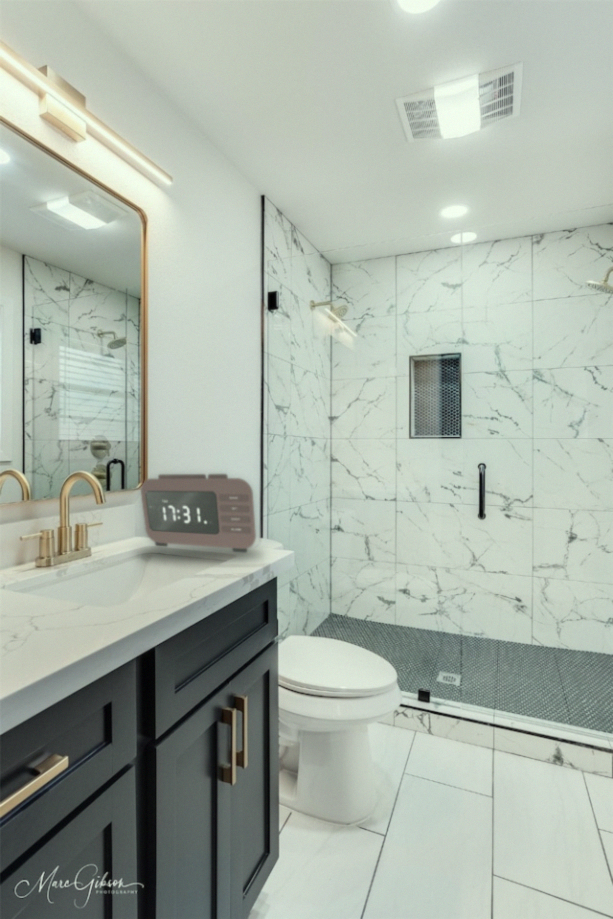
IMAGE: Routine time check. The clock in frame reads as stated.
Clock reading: 17:31
